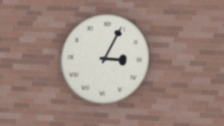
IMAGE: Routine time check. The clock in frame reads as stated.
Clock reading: 3:04
